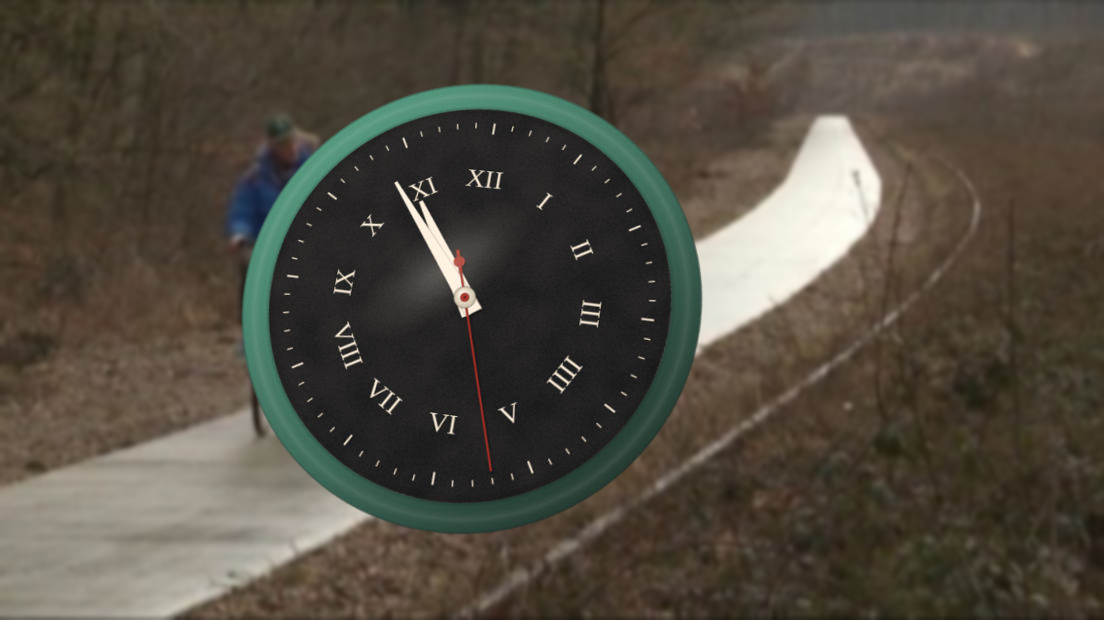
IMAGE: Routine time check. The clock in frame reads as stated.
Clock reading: 10:53:27
